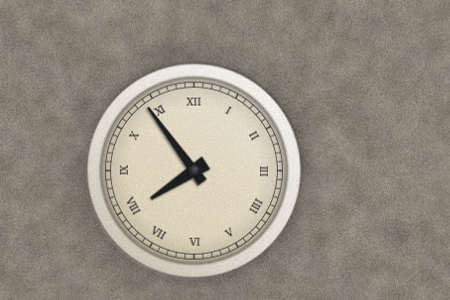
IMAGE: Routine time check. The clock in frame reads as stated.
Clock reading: 7:54
